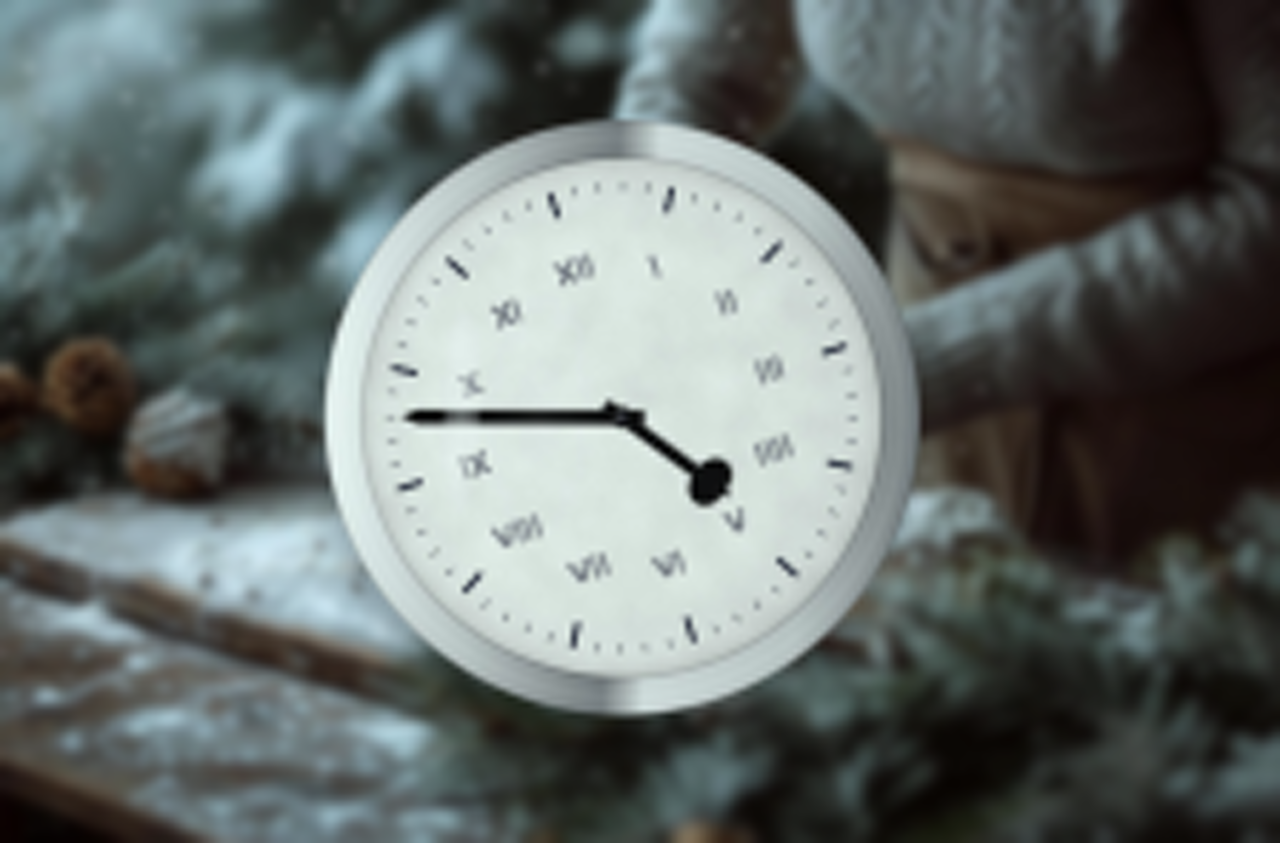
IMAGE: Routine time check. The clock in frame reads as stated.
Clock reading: 4:48
